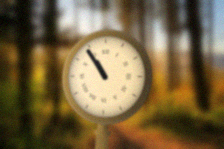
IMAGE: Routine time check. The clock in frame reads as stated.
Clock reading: 10:54
